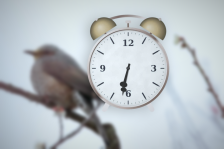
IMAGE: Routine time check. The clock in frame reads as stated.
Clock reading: 6:32
